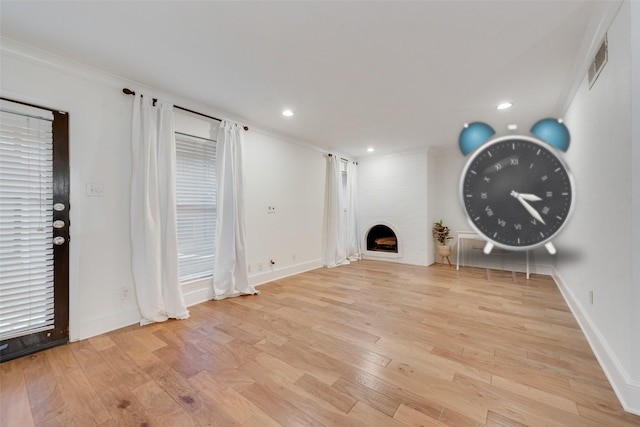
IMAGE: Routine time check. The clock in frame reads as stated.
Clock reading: 3:23
